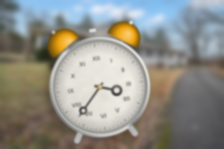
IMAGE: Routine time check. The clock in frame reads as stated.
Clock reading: 3:37
